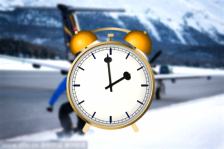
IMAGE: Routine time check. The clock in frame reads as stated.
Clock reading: 1:59
